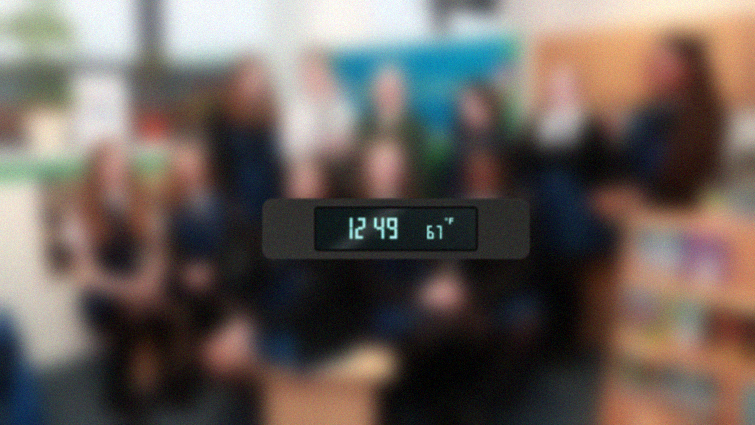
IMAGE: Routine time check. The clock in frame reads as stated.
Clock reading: 12:49
